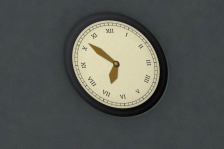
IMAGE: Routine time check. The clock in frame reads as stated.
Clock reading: 6:52
